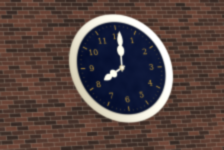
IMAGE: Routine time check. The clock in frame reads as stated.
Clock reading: 8:01
